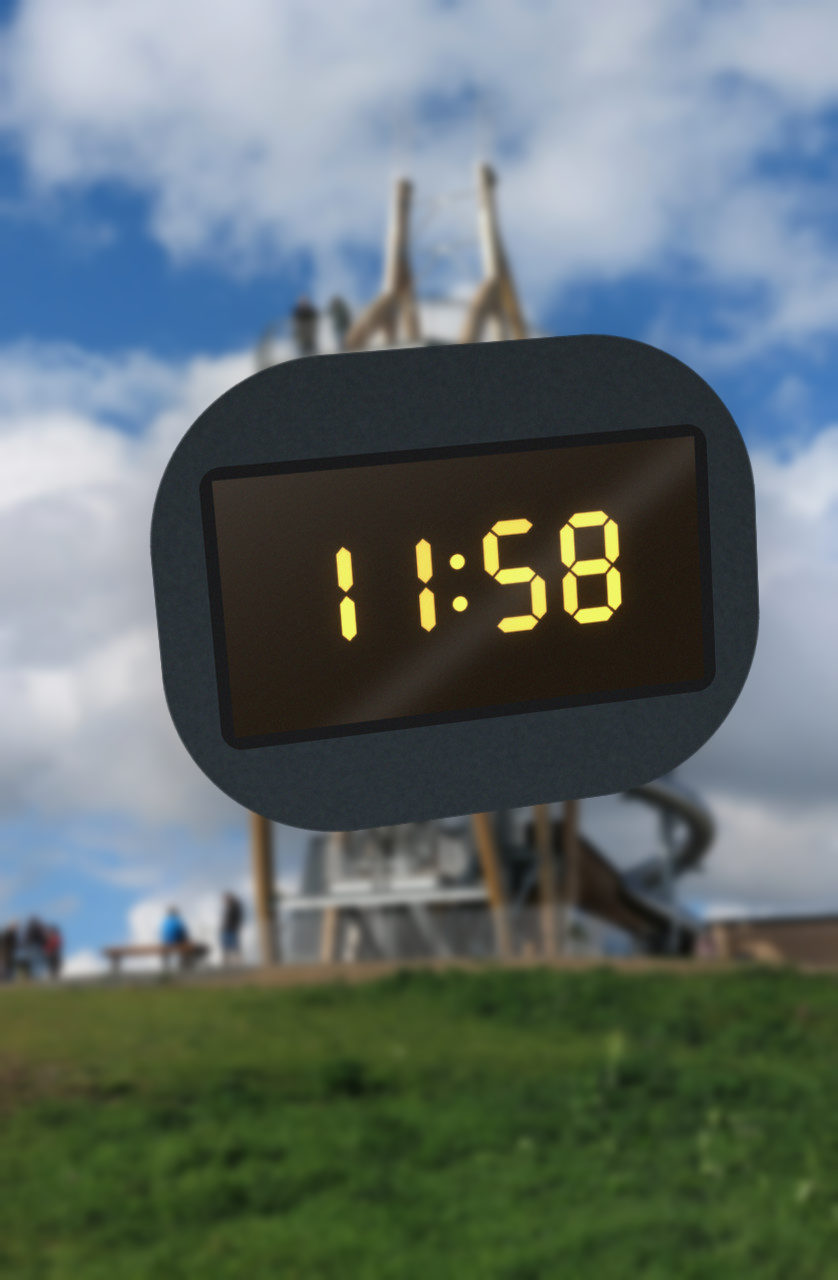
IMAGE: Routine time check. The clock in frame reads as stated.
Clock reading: 11:58
